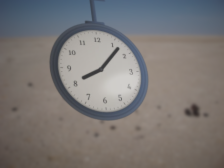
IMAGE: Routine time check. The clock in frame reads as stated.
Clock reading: 8:07
